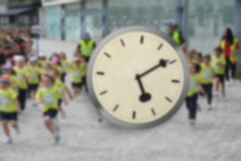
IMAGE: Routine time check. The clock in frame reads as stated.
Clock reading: 5:09
